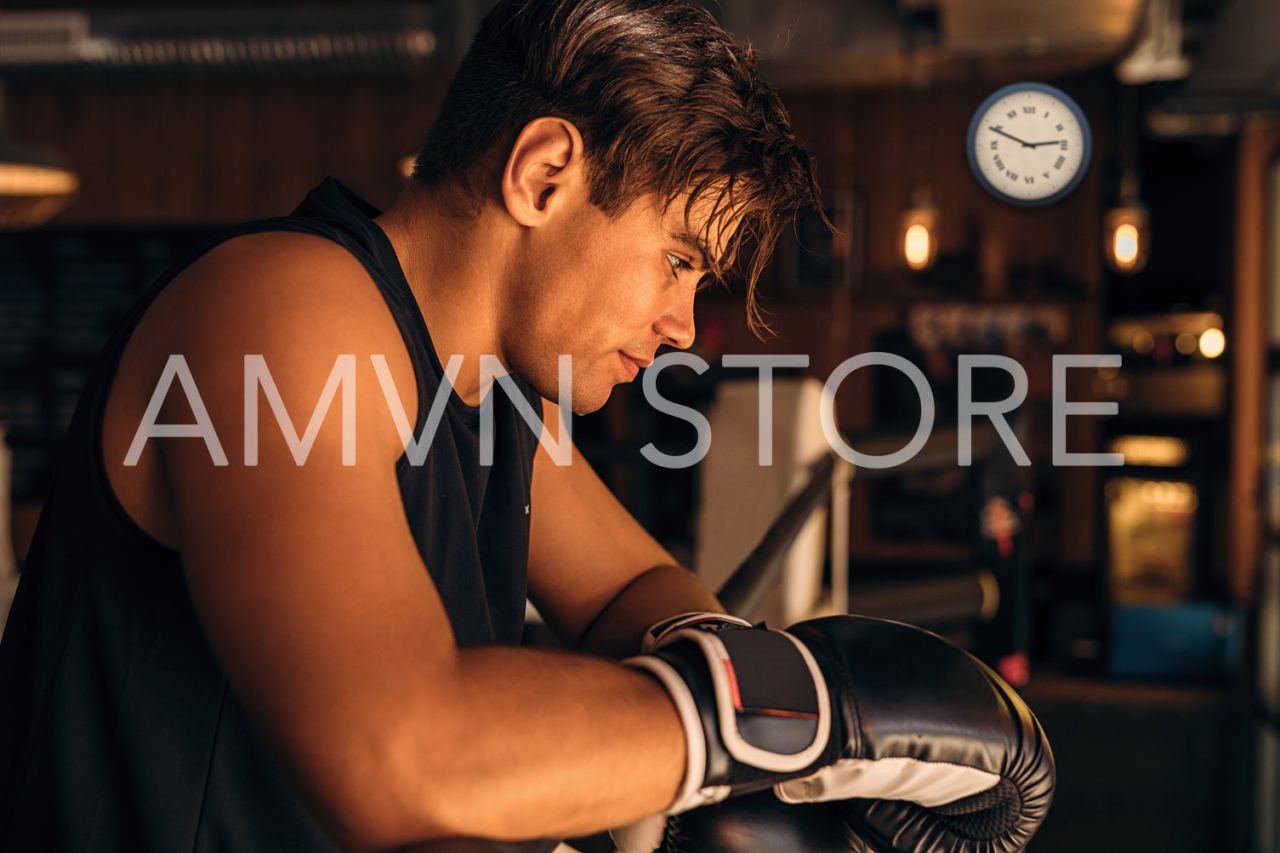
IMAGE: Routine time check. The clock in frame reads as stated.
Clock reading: 2:49
